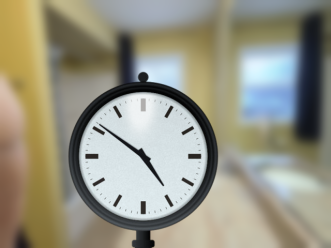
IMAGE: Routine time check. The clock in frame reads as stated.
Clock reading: 4:51
